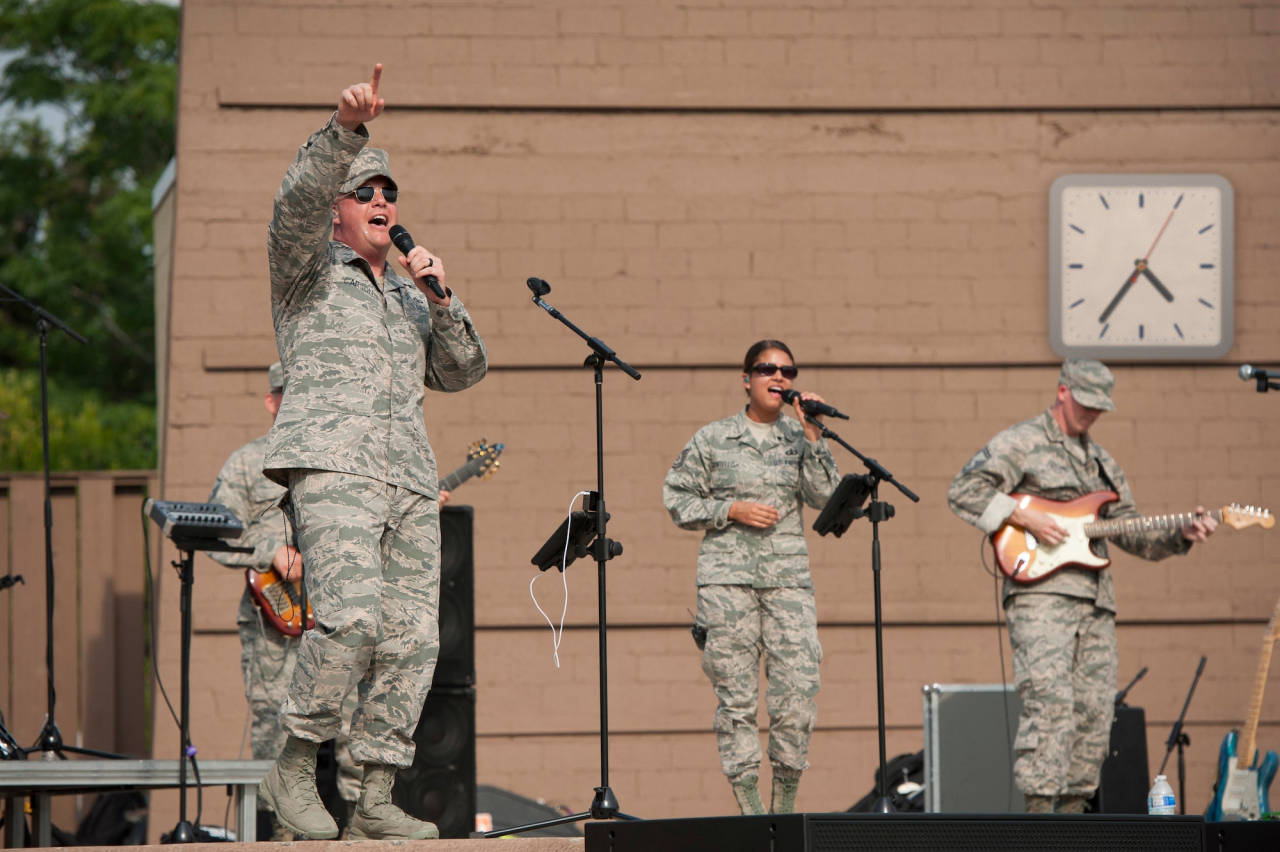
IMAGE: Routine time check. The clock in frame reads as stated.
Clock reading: 4:36:05
